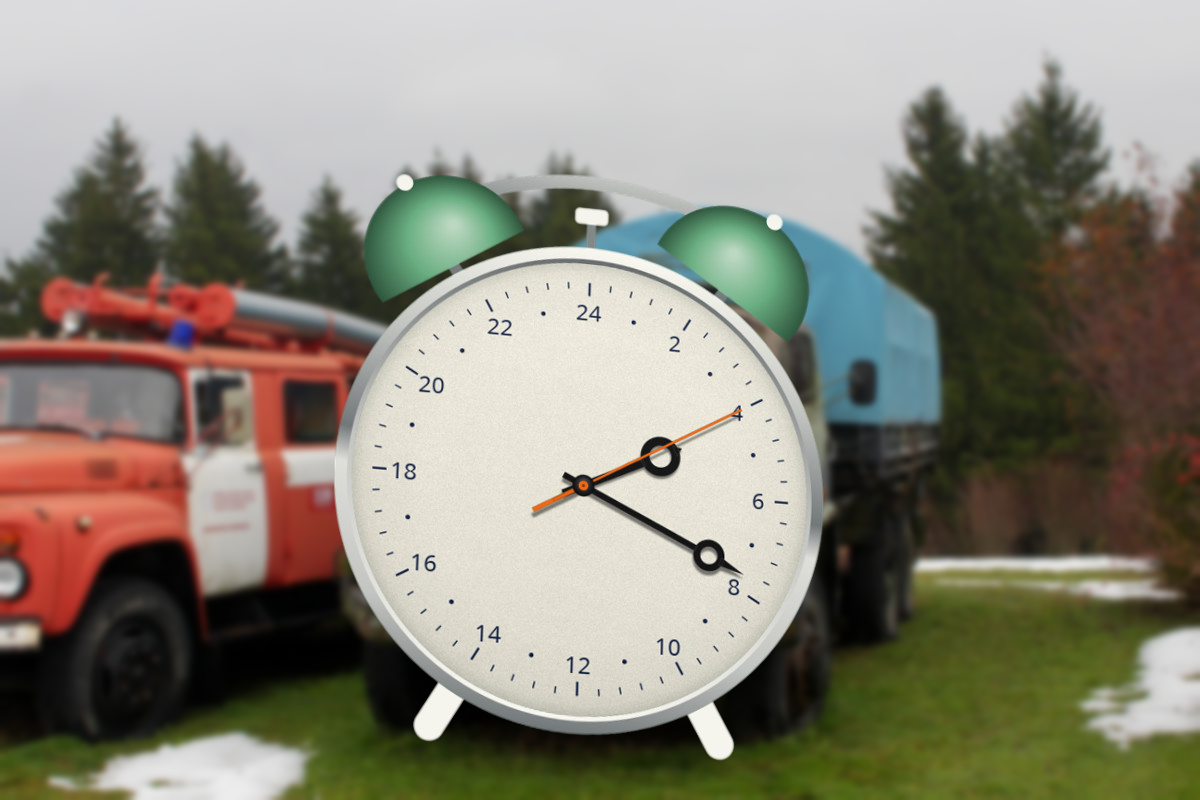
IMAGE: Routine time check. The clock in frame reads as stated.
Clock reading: 4:19:10
